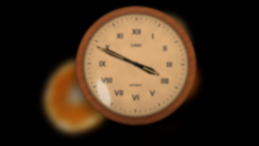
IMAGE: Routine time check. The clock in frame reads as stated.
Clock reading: 3:49
